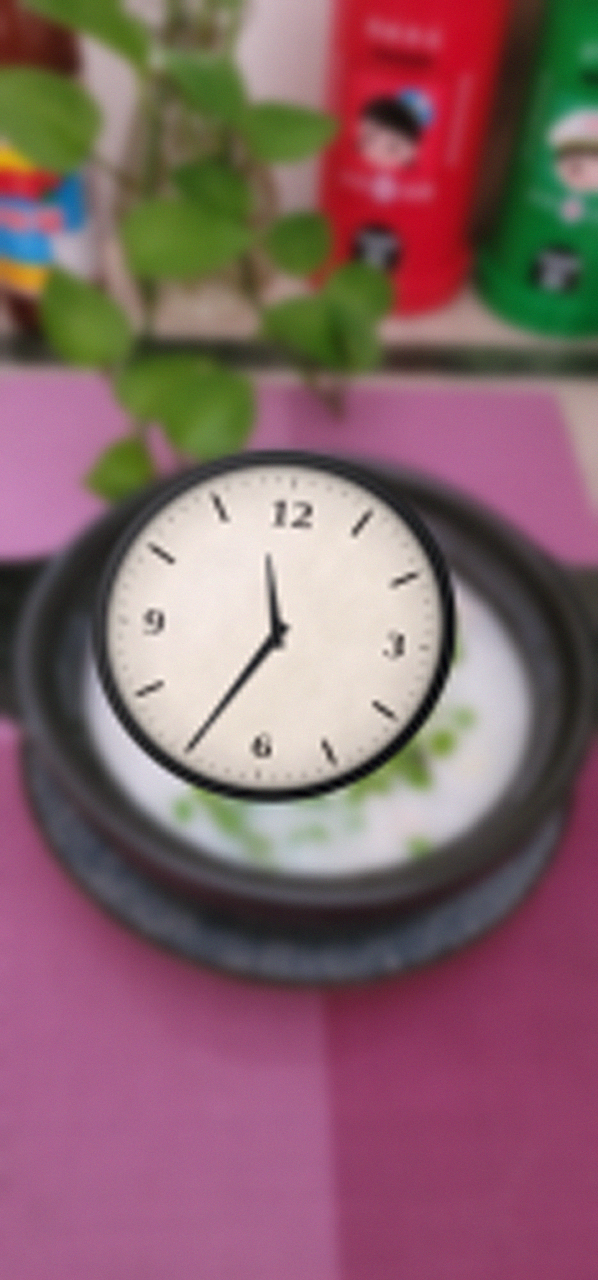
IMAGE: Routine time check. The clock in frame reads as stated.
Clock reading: 11:35
